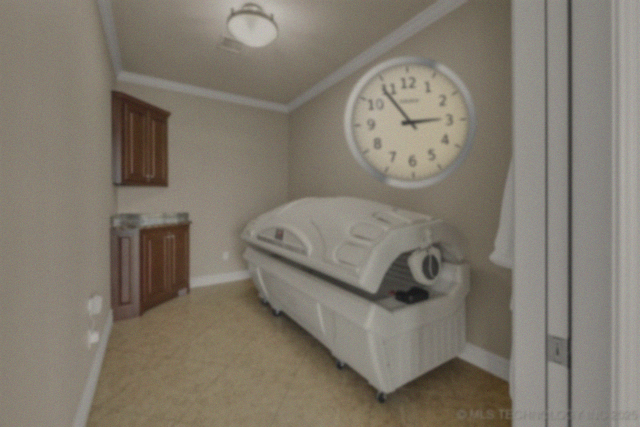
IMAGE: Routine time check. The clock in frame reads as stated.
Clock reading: 2:54
